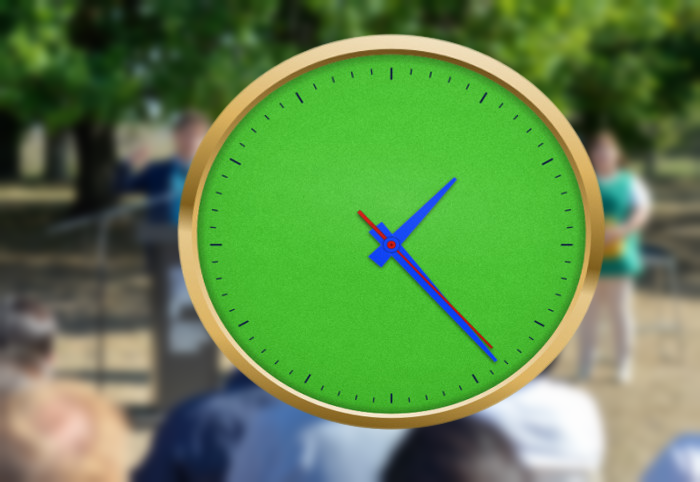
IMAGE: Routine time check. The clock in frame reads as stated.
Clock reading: 1:23:23
